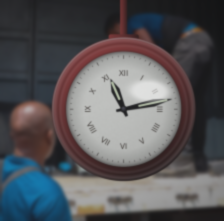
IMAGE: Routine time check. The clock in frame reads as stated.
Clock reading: 11:13
